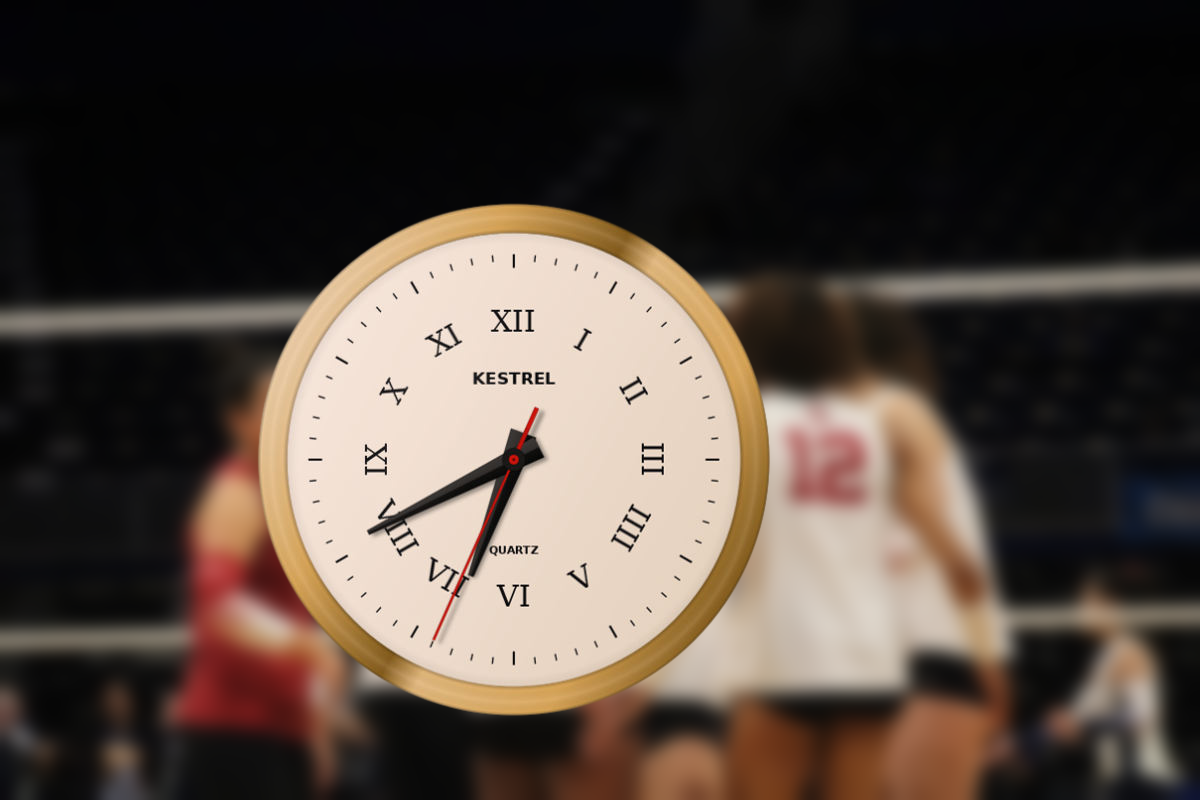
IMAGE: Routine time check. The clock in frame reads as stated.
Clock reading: 6:40:34
